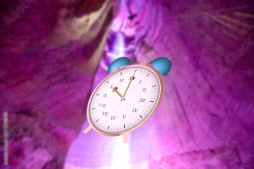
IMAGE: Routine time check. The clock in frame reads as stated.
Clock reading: 10:00
